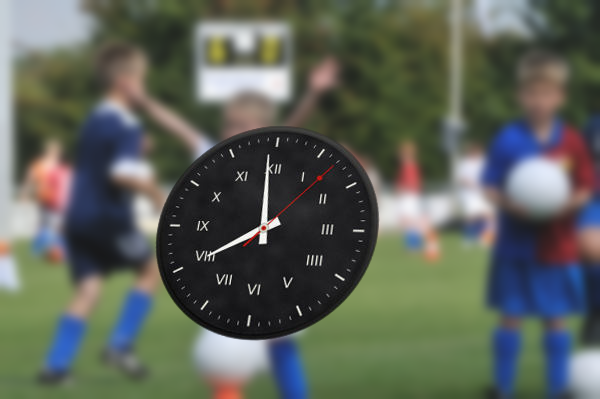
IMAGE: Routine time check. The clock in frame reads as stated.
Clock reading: 7:59:07
